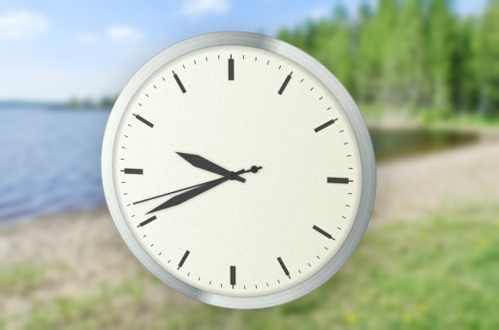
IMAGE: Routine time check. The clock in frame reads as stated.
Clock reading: 9:40:42
